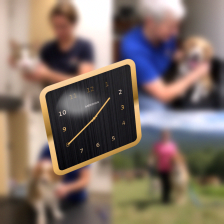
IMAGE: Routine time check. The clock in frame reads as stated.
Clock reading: 1:40
